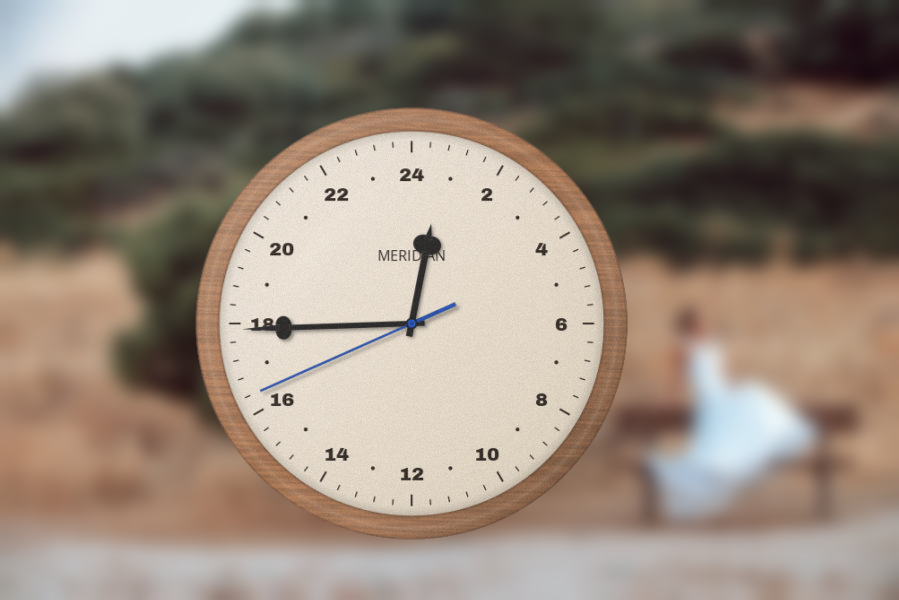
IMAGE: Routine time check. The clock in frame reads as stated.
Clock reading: 0:44:41
